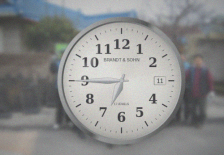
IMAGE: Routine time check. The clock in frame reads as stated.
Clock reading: 6:45
